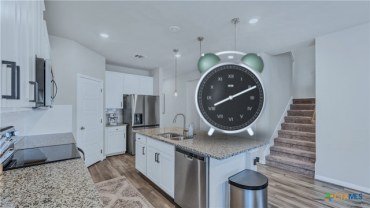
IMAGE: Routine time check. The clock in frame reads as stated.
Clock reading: 8:11
